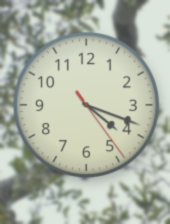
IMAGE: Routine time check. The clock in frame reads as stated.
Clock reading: 4:18:24
